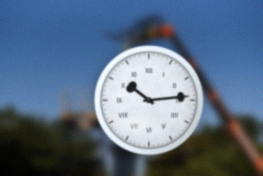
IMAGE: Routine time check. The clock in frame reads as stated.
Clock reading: 10:14
